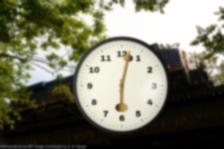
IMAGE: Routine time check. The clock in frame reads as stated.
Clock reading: 6:02
